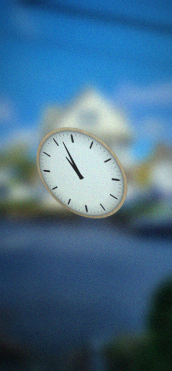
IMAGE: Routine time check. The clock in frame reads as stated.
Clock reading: 10:57
